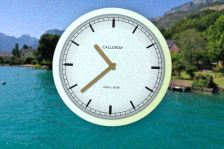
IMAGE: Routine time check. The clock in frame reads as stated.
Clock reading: 10:38
